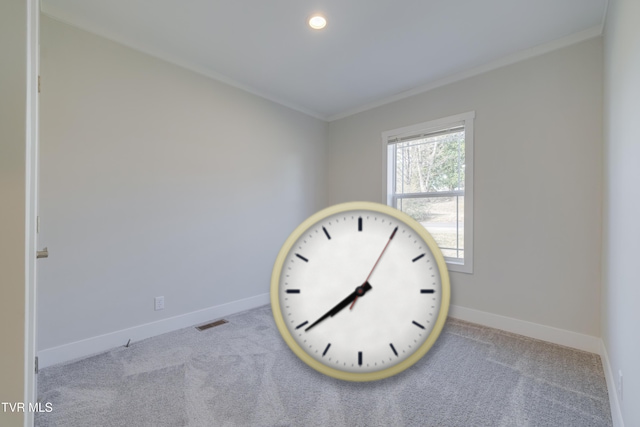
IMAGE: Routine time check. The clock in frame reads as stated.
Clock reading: 7:39:05
